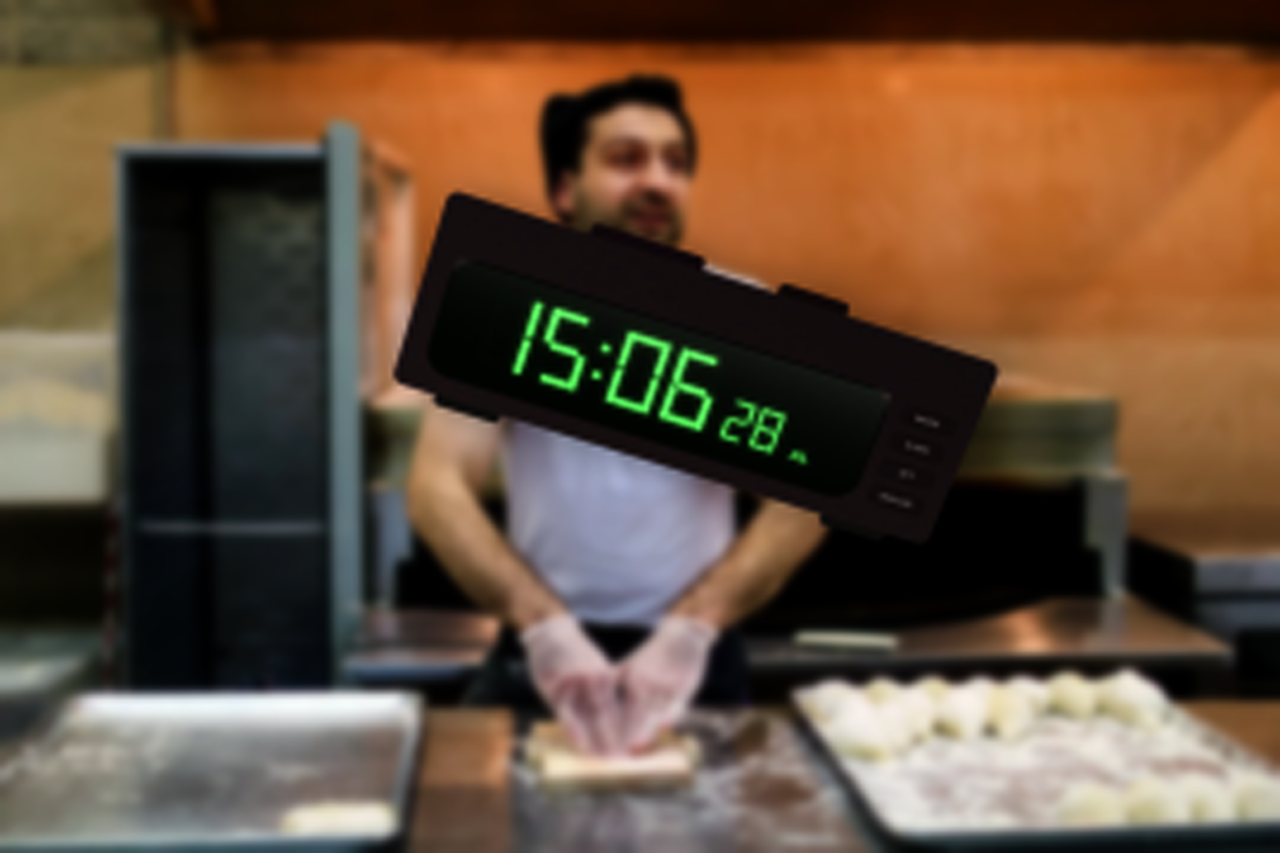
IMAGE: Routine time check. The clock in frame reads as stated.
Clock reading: 15:06:28
